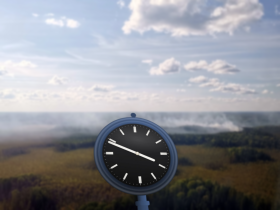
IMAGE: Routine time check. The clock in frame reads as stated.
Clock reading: 3:49
